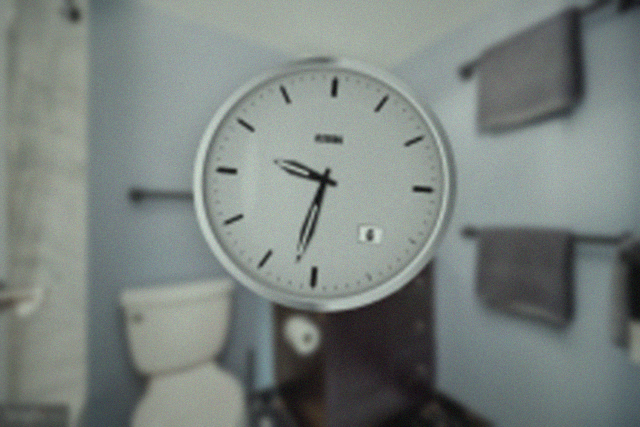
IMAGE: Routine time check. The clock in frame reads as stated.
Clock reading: 9:32
